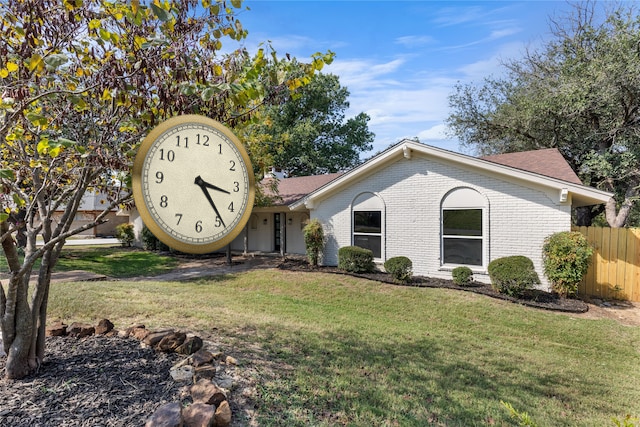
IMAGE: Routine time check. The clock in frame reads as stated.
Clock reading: 3:24
